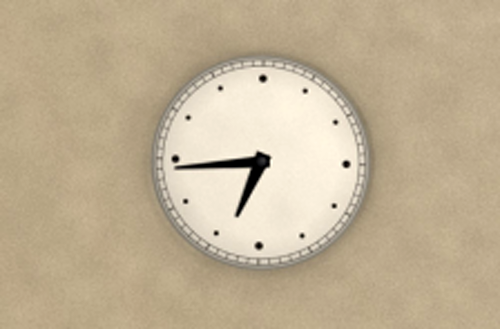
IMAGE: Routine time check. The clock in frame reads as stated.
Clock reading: 6:44
